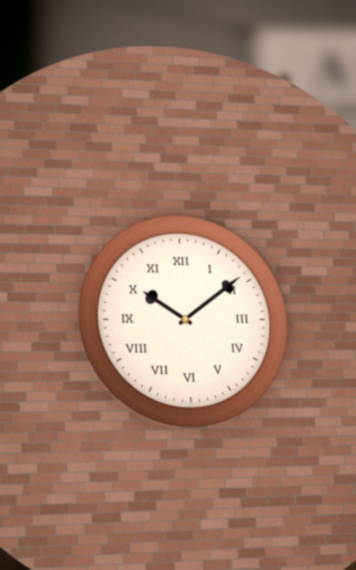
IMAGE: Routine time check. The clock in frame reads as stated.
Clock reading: 10:09
